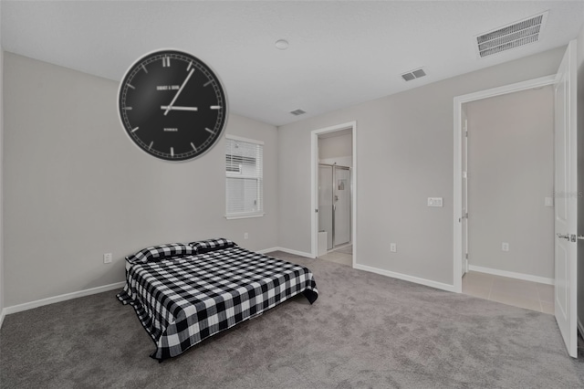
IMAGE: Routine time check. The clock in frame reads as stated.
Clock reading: 3:06
